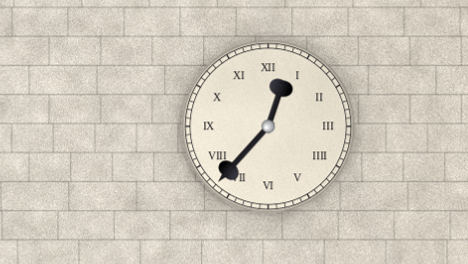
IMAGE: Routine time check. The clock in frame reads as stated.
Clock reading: 12:37
